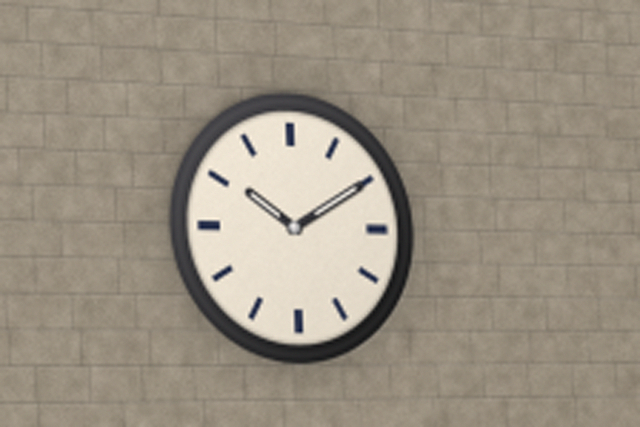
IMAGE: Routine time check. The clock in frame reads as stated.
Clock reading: 10:10
